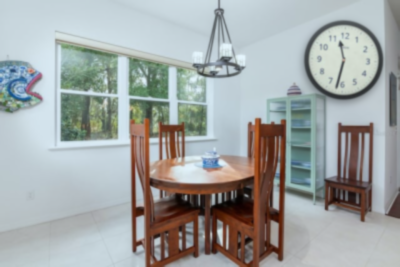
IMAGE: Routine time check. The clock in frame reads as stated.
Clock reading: 11:32
